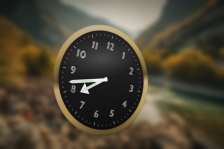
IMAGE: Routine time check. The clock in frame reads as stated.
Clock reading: 7:42
